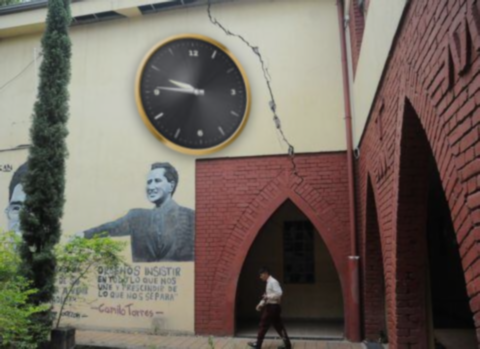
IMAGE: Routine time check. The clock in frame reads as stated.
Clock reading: 9:46
